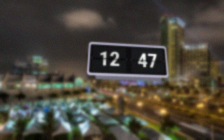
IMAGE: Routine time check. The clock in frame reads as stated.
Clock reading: 12:47
